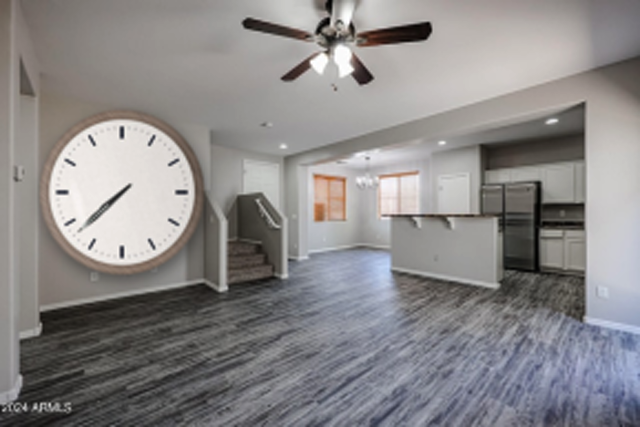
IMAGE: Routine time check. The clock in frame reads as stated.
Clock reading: 7:38
